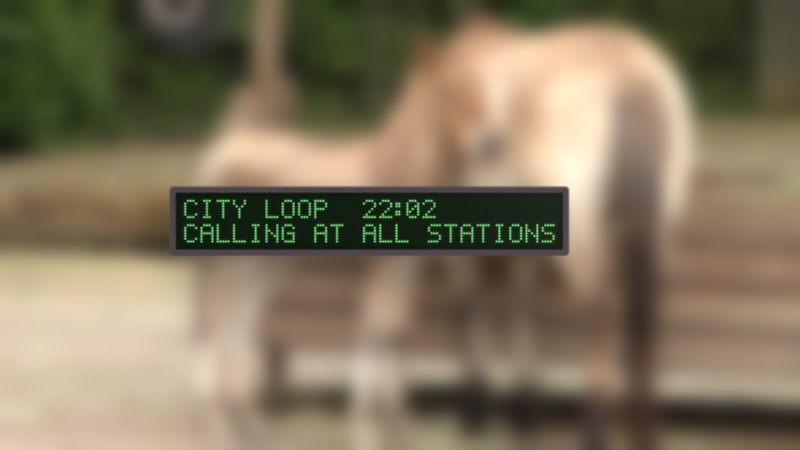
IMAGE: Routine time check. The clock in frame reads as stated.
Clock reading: 22:02
